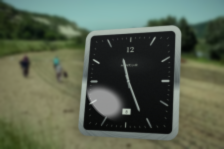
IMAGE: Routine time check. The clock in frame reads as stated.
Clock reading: 11:26
